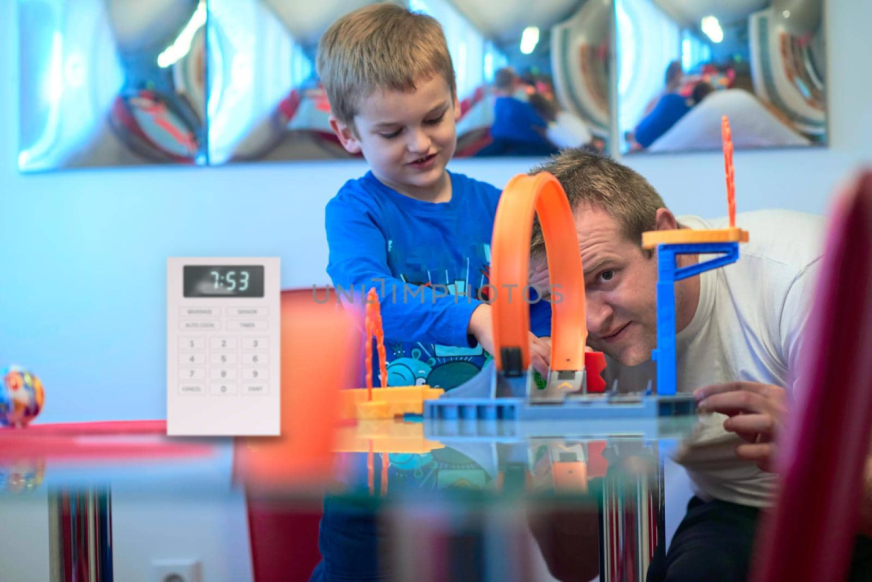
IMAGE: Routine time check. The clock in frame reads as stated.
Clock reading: 7:53
